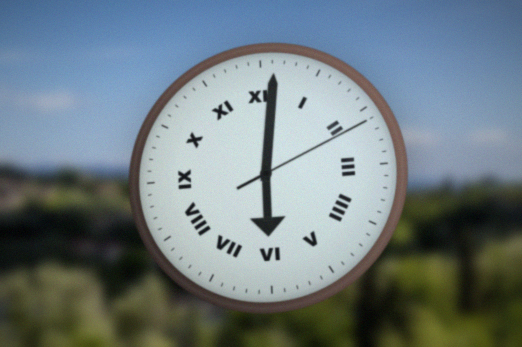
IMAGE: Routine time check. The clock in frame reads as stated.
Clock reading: 6:01:11
